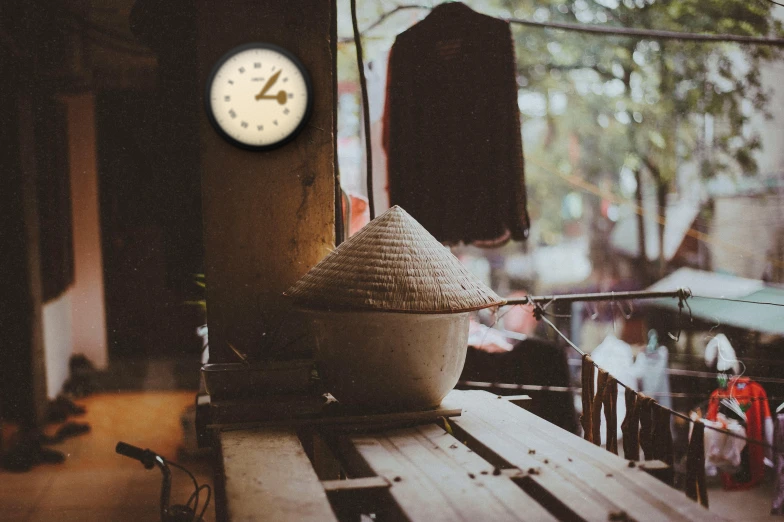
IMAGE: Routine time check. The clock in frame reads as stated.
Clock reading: 3:07
